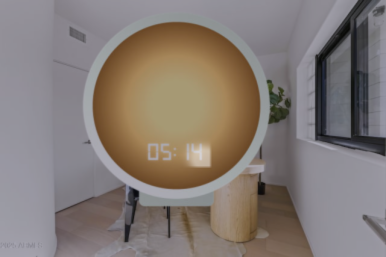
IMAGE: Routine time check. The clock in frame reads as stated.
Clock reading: 5:14
